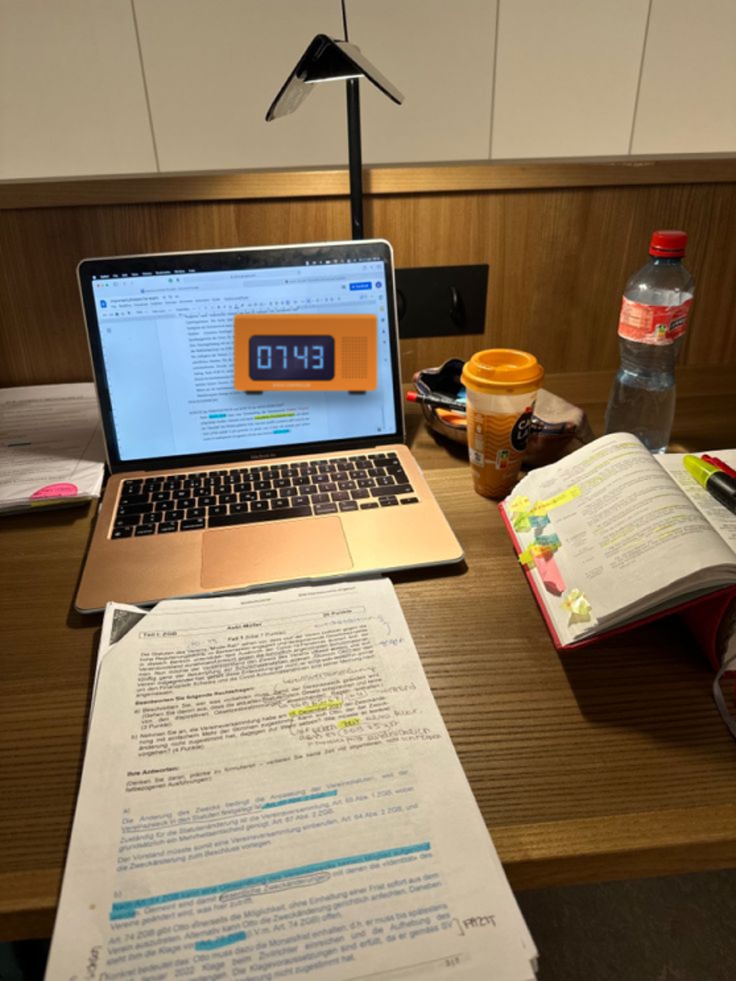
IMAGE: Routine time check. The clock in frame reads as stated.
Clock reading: 7:43
